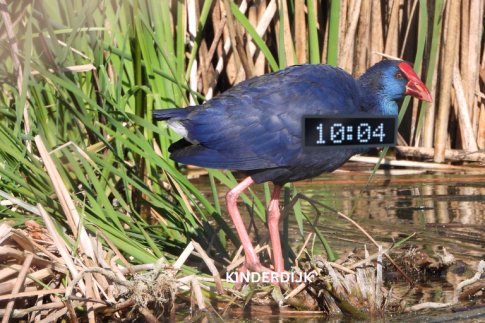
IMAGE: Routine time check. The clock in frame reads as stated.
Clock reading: 10:04
